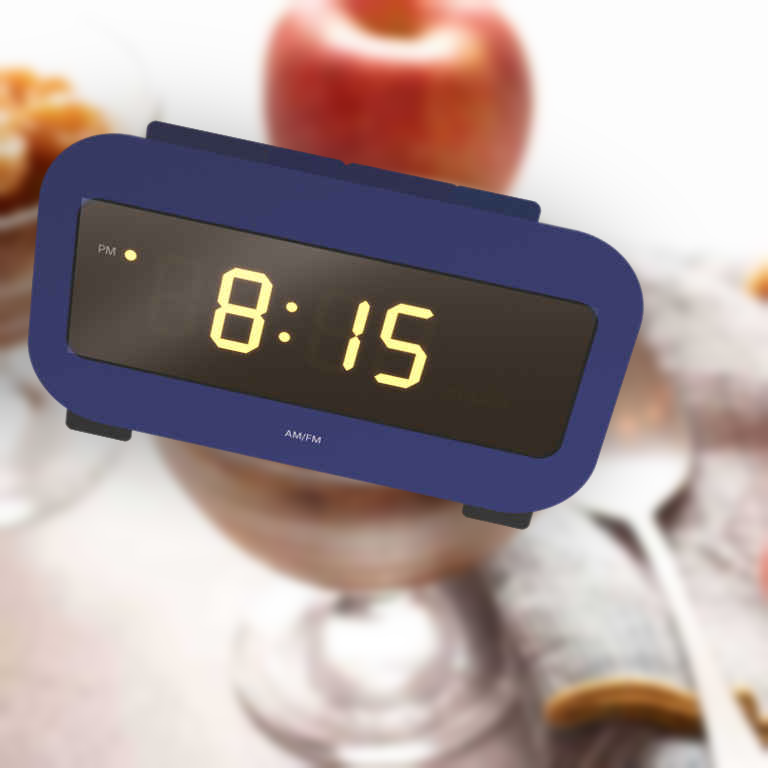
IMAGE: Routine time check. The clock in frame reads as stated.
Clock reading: 8:15
